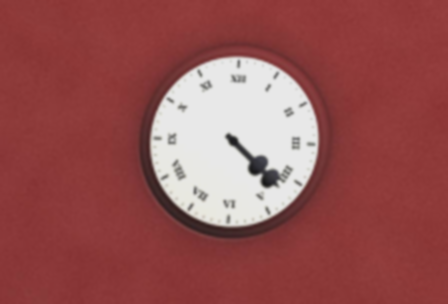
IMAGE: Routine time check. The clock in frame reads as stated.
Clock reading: 4:22
